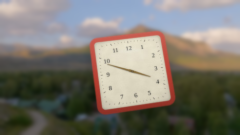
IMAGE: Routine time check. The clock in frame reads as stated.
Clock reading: 3:49
